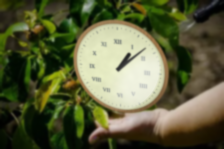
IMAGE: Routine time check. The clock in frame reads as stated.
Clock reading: 1:08
